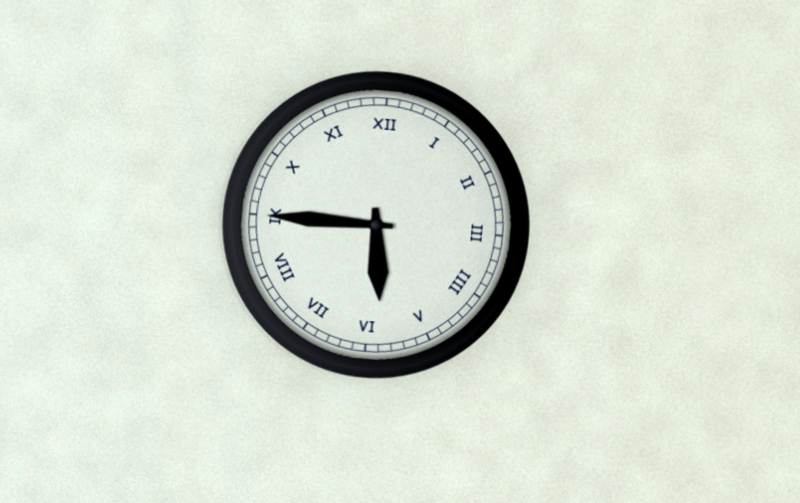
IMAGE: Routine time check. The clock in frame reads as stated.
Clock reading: 5:45
